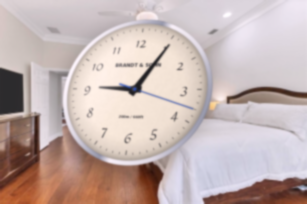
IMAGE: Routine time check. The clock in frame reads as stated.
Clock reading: 9:05:18
